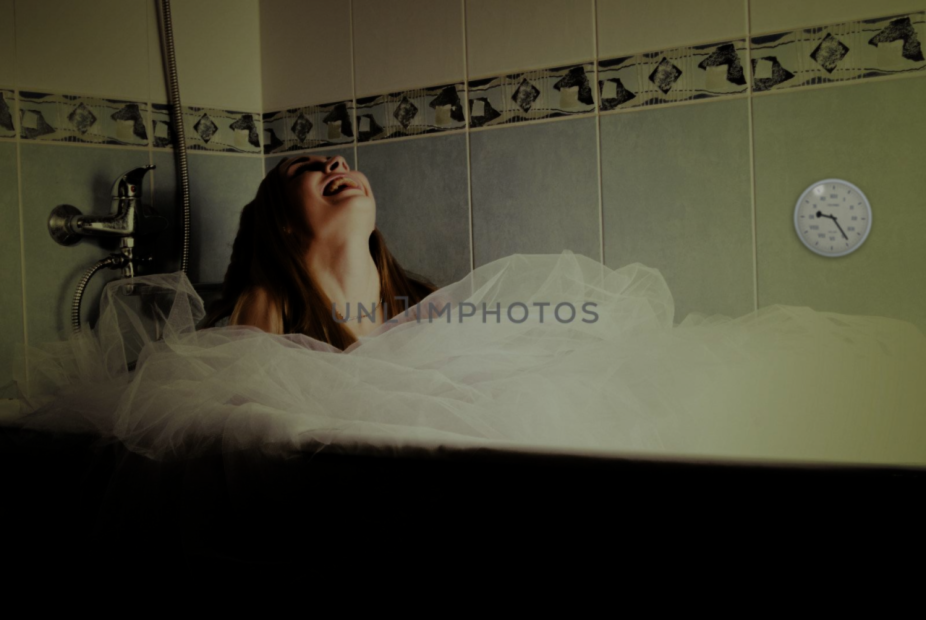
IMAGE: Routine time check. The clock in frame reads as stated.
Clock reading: 9:24
